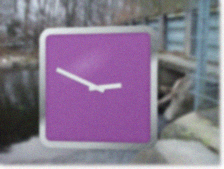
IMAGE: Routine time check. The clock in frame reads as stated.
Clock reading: 2:49
